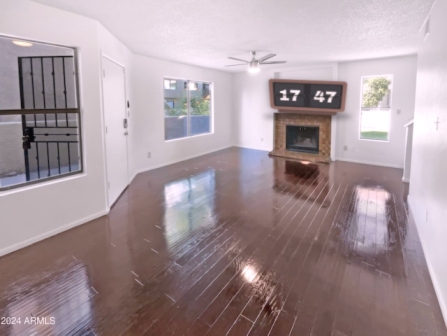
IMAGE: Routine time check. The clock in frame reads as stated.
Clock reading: 17:47
